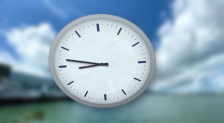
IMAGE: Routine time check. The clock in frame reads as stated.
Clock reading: 8:47
